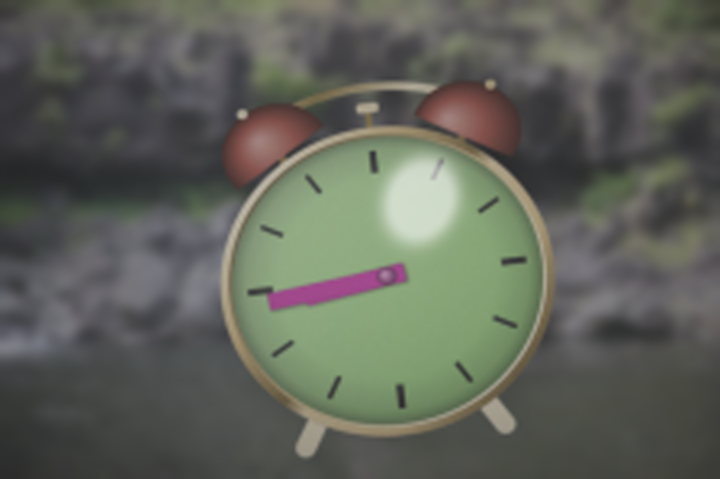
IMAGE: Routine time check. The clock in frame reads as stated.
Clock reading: 8:44
